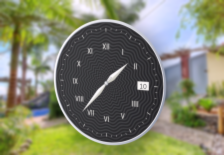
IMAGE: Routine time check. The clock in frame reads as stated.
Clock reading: 1:37
